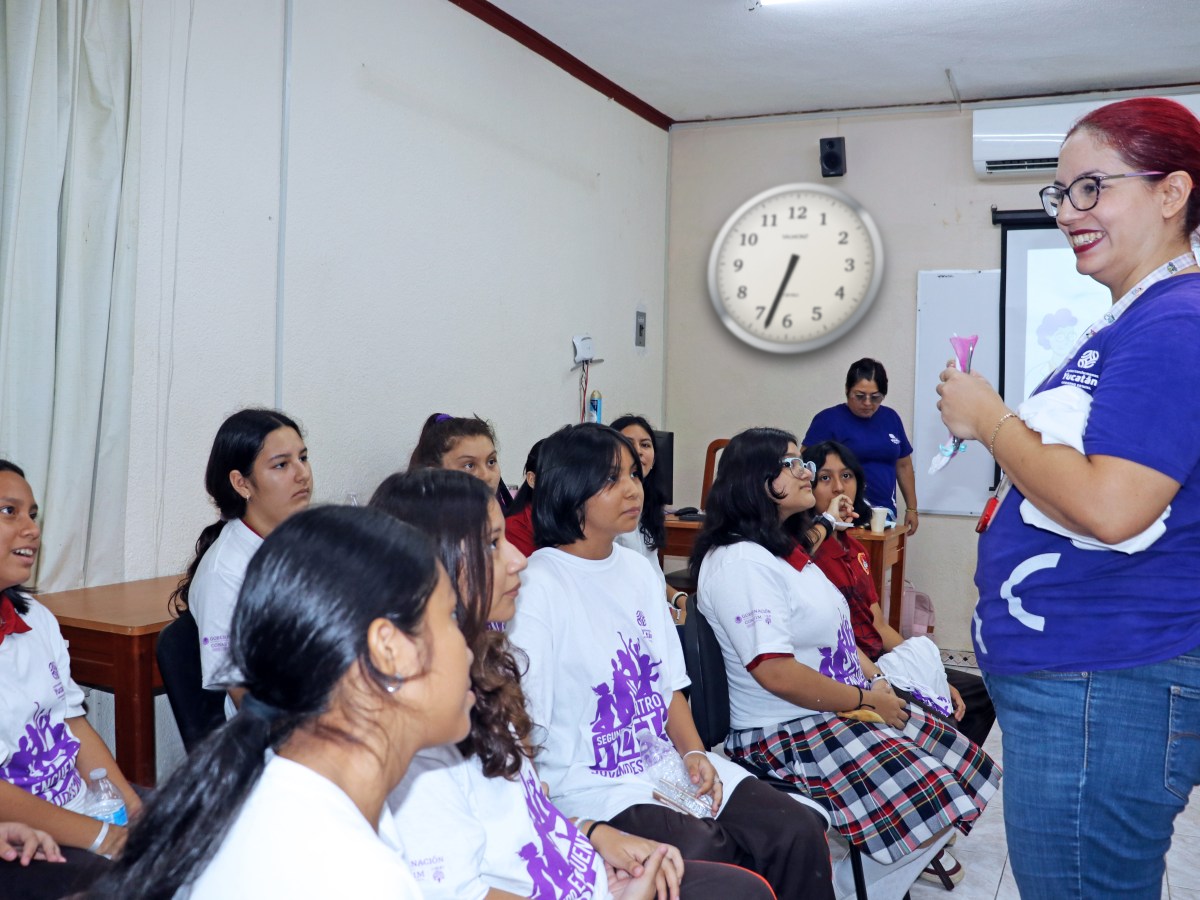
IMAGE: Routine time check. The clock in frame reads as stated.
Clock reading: 6:33
